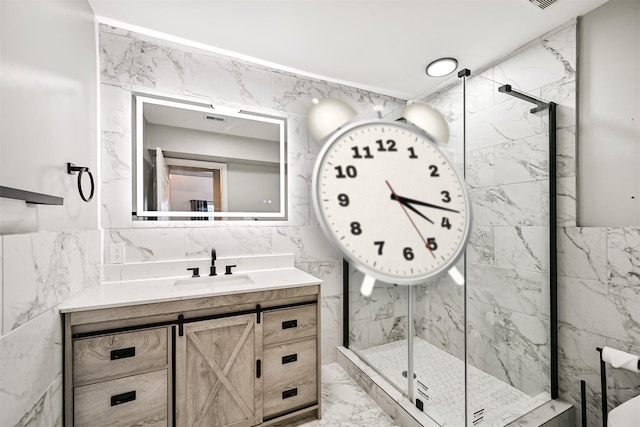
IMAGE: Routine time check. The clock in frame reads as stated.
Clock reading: 4:17:26
